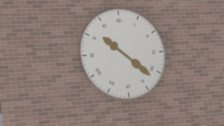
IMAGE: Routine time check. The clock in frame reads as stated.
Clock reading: 10:22
